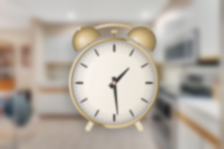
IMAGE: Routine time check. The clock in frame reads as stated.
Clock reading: 1:29
